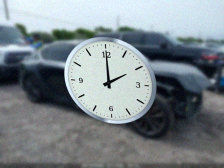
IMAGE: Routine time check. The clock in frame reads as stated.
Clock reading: 2:00
